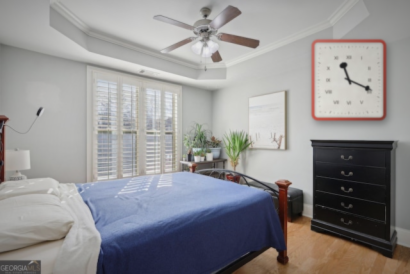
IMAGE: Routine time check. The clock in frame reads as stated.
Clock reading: 11:19
